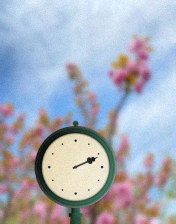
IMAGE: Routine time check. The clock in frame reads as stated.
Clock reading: 2:11
